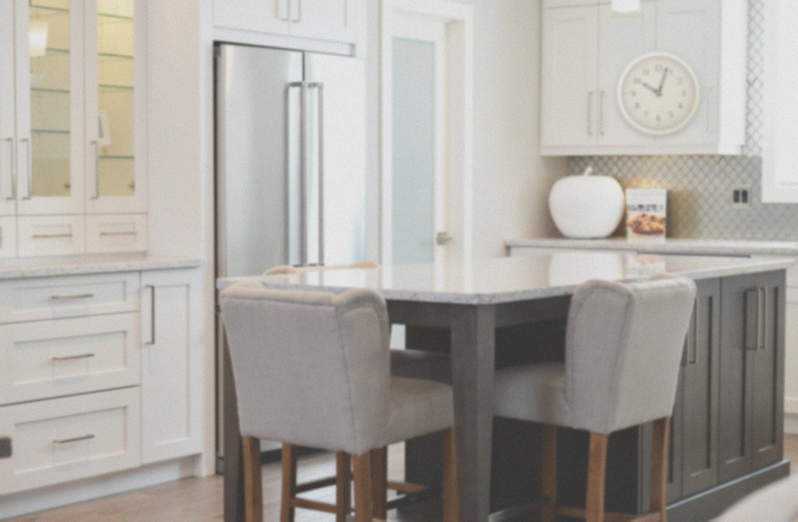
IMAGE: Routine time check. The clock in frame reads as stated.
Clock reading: 10:03
